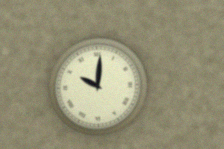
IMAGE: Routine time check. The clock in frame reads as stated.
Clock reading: 10:01
